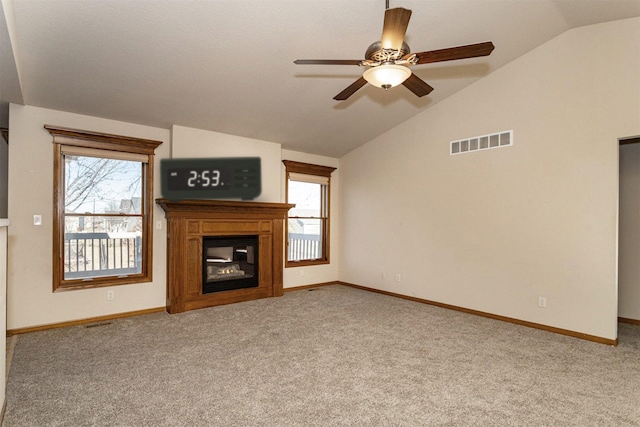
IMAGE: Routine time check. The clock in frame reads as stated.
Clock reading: 2:53
